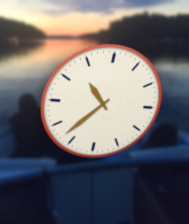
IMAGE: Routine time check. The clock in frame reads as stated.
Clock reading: 10:37
